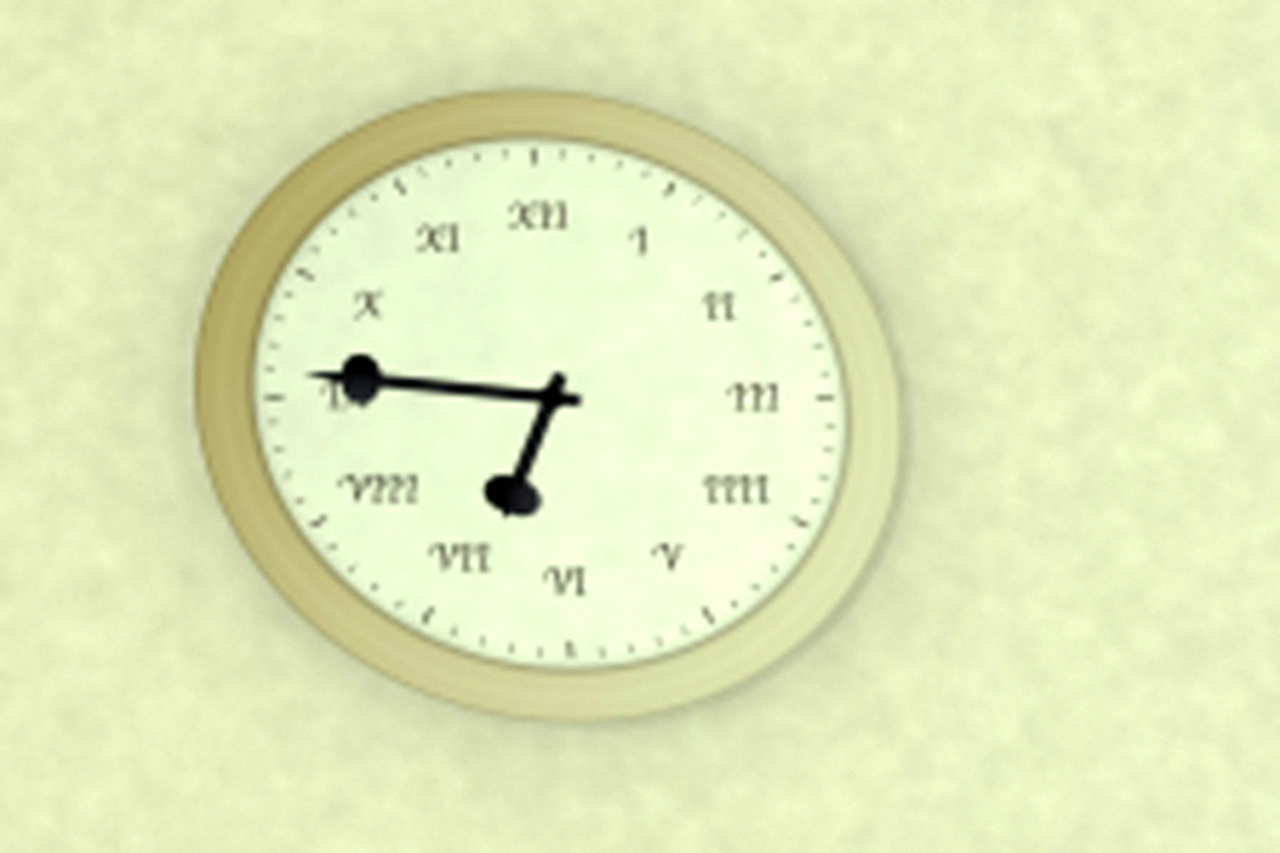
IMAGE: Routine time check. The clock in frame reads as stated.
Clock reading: 6:46
